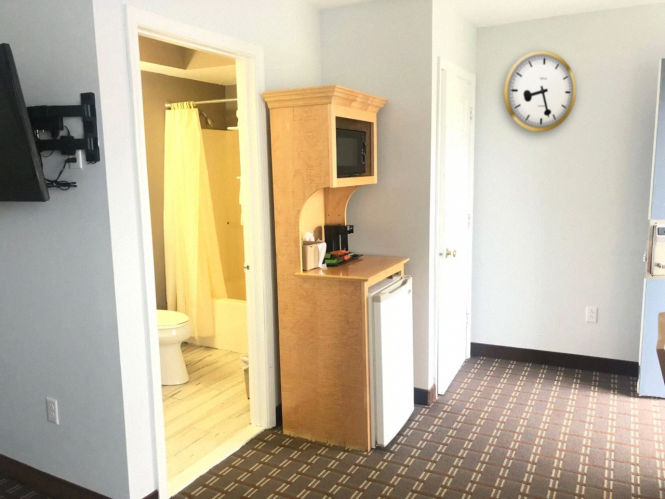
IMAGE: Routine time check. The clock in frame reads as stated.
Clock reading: 8:27
